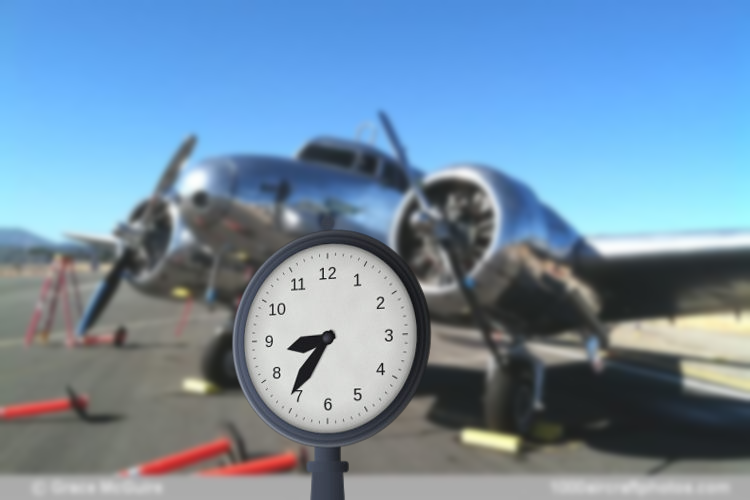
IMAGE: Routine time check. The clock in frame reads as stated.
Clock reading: 8:36
